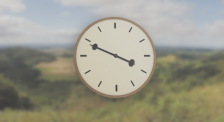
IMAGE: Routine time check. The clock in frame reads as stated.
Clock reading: 3:49
